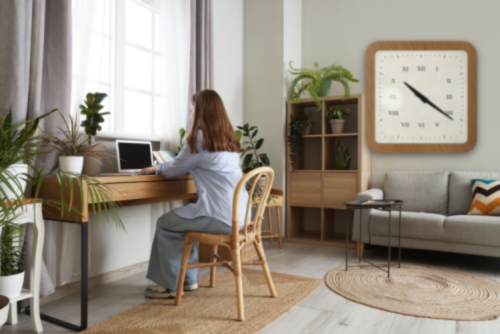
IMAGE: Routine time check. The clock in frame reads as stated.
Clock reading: 10:21
